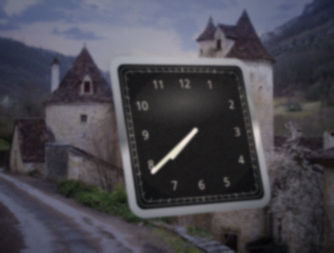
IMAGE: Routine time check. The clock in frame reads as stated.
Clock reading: 7:39
